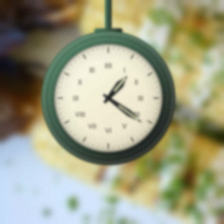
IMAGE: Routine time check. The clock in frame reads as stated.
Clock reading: 1:21
